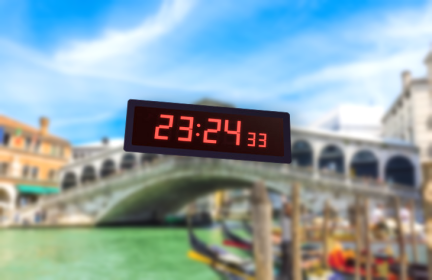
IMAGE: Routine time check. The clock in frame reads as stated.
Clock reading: 23:24:33
